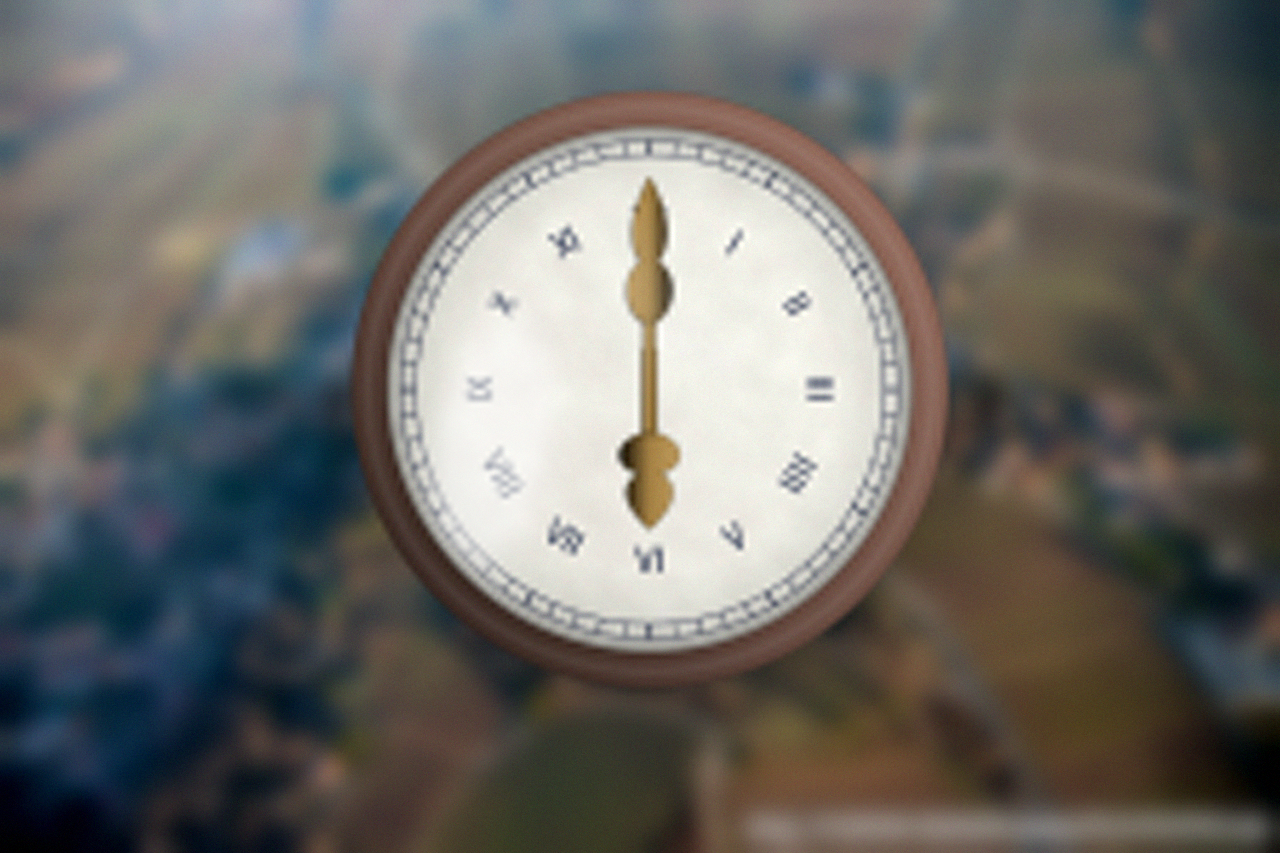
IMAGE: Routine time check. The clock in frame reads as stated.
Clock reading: 6:00
